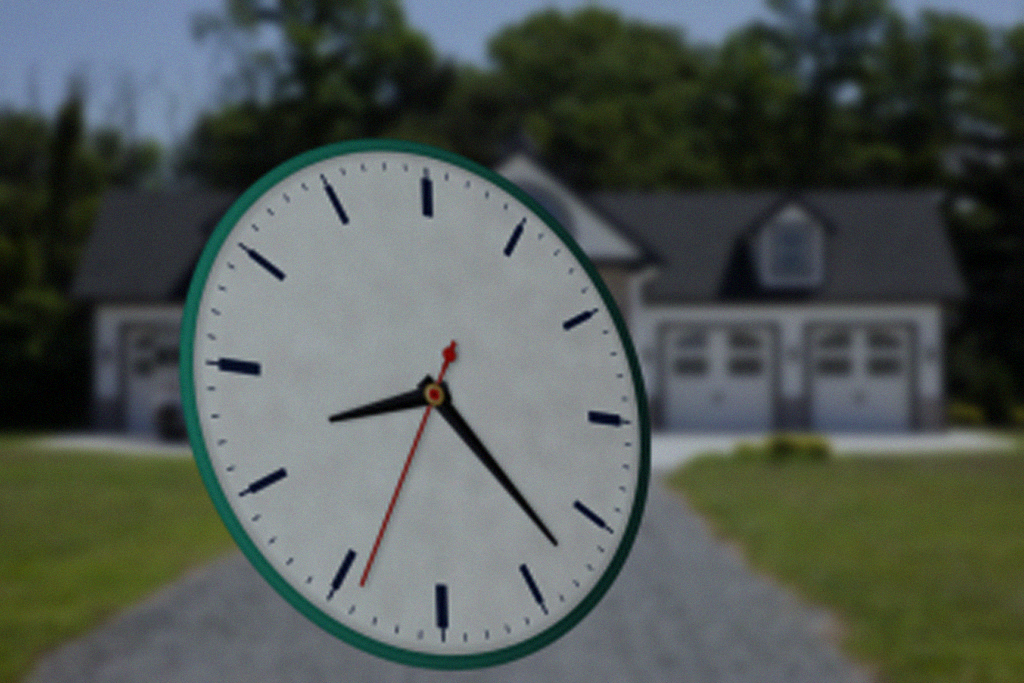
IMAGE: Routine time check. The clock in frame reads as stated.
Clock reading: 8:22:34
